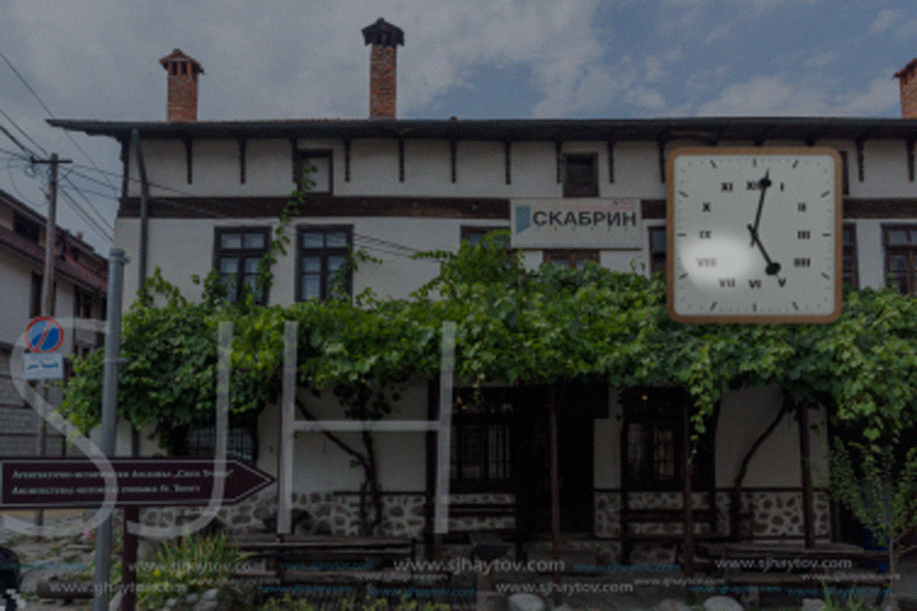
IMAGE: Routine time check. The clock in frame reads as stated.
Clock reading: 5:02
